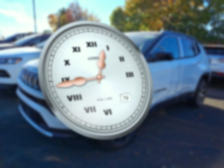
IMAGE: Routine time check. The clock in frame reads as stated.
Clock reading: 12:44
